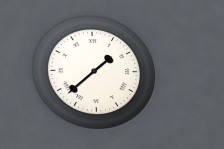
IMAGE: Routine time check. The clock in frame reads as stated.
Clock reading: 1:38
